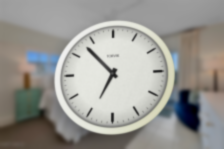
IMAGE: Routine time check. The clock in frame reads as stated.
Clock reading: 6:53
